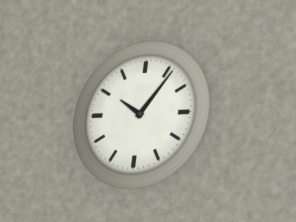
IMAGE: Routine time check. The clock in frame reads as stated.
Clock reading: 10:06
